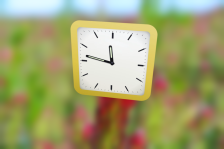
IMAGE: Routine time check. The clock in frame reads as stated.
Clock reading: 11:47
